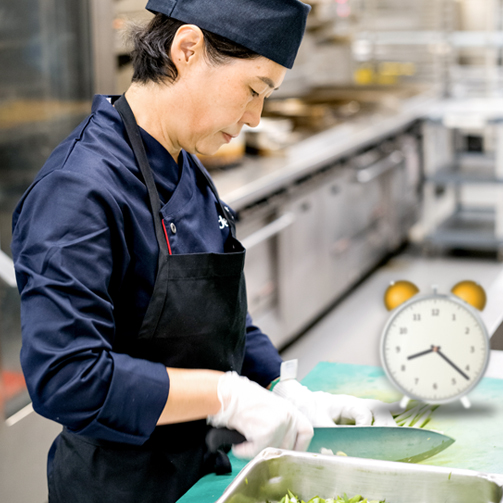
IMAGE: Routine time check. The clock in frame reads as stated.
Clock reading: 8:22
